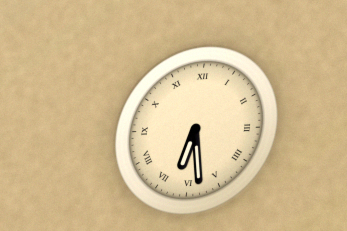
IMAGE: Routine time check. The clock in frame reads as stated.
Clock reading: 6:28
